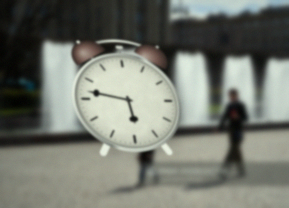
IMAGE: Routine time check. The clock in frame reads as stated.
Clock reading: 5:47
